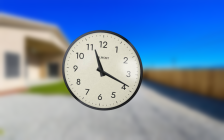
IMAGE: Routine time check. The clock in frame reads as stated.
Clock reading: 11:19
